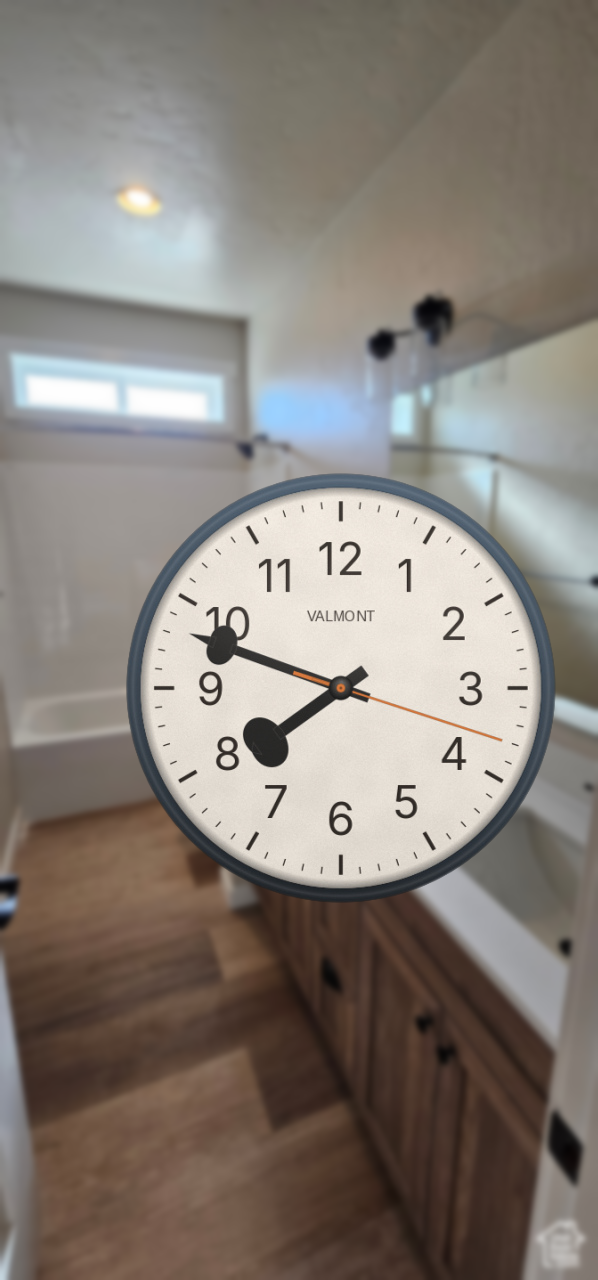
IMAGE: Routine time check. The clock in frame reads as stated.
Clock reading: 7:48:18
